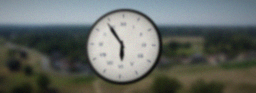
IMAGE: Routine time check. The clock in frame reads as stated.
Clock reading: 5:54
